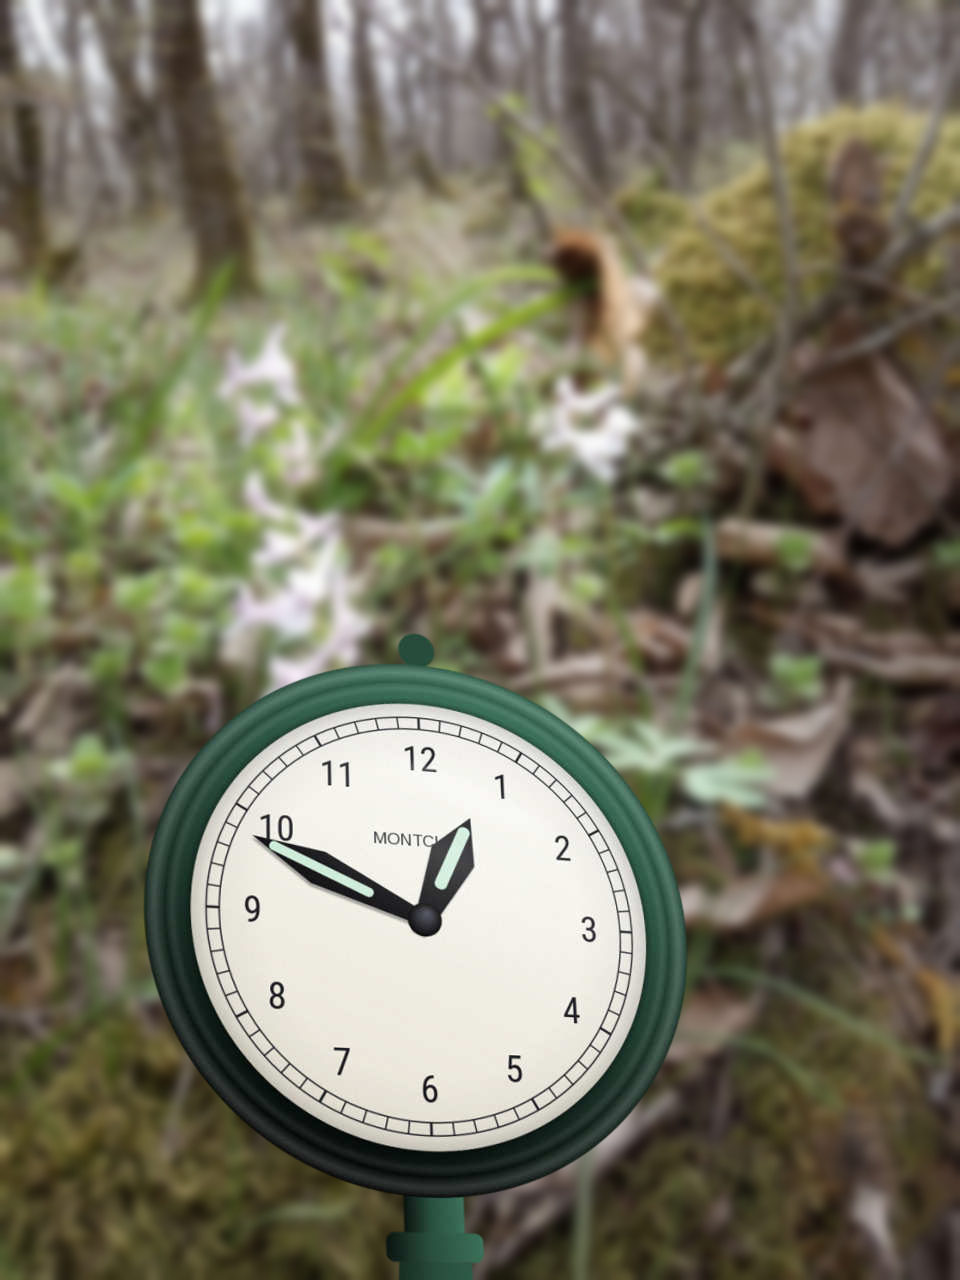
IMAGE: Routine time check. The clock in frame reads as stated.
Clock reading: 12:49
